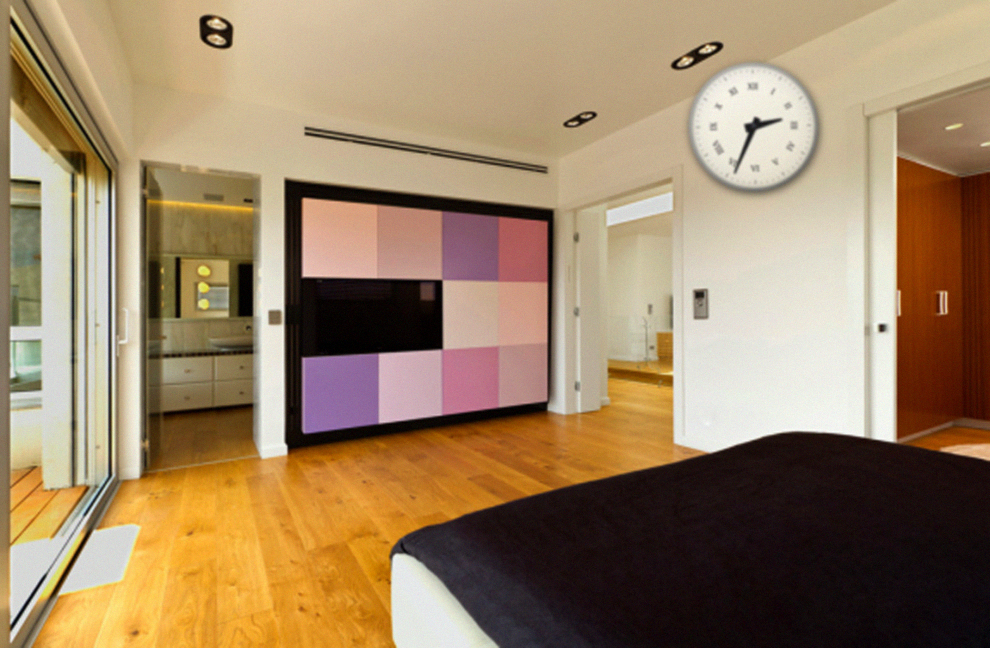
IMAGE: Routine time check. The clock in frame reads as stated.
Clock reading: 2:34
